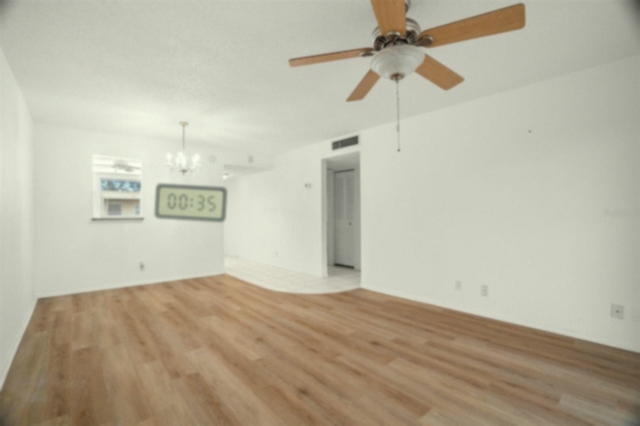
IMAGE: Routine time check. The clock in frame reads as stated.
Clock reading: 0:35
